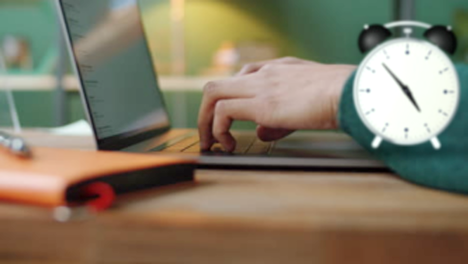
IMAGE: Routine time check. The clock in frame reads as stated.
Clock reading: 4:53
